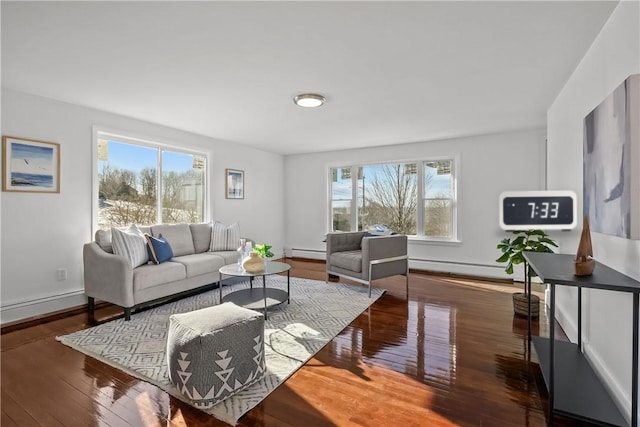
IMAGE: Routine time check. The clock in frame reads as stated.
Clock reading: 7:33
